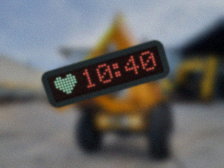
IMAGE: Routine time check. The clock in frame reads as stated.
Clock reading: 10:40
